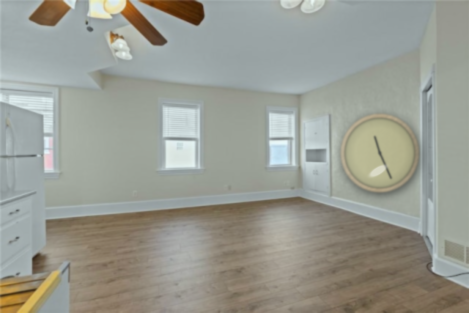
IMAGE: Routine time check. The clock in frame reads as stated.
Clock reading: 11:26
